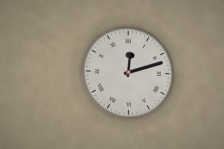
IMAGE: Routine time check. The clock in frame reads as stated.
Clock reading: 12:12
